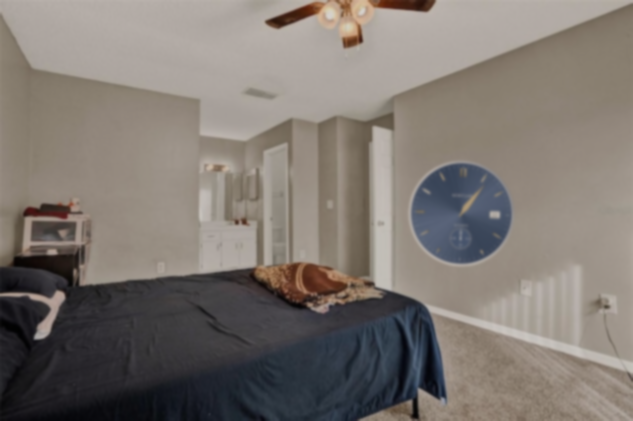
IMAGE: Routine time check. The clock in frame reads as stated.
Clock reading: 1:06
